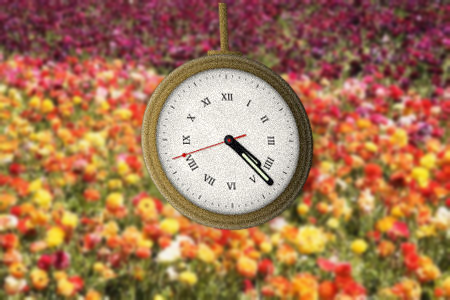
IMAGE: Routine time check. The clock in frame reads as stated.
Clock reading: 4:22:42
